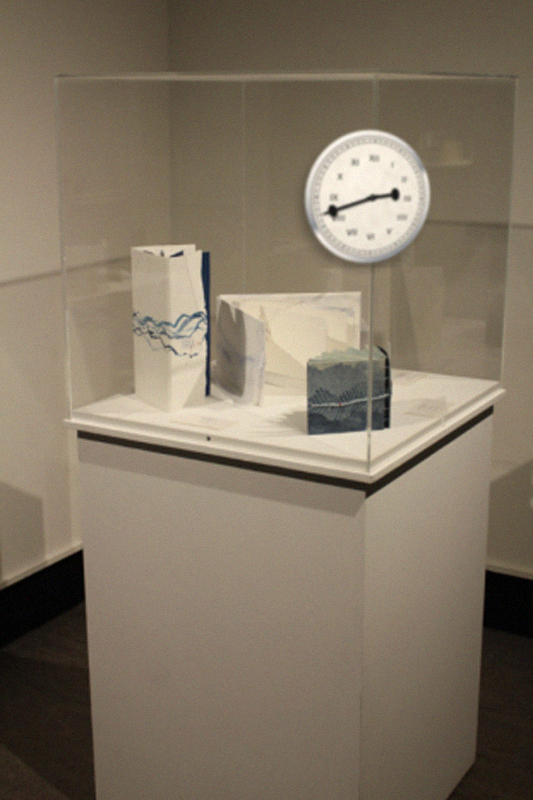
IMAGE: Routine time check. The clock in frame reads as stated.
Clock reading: 2:42
